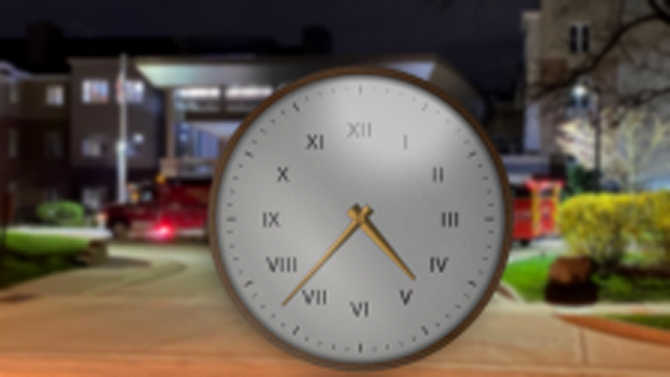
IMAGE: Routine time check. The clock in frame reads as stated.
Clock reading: 4:37
